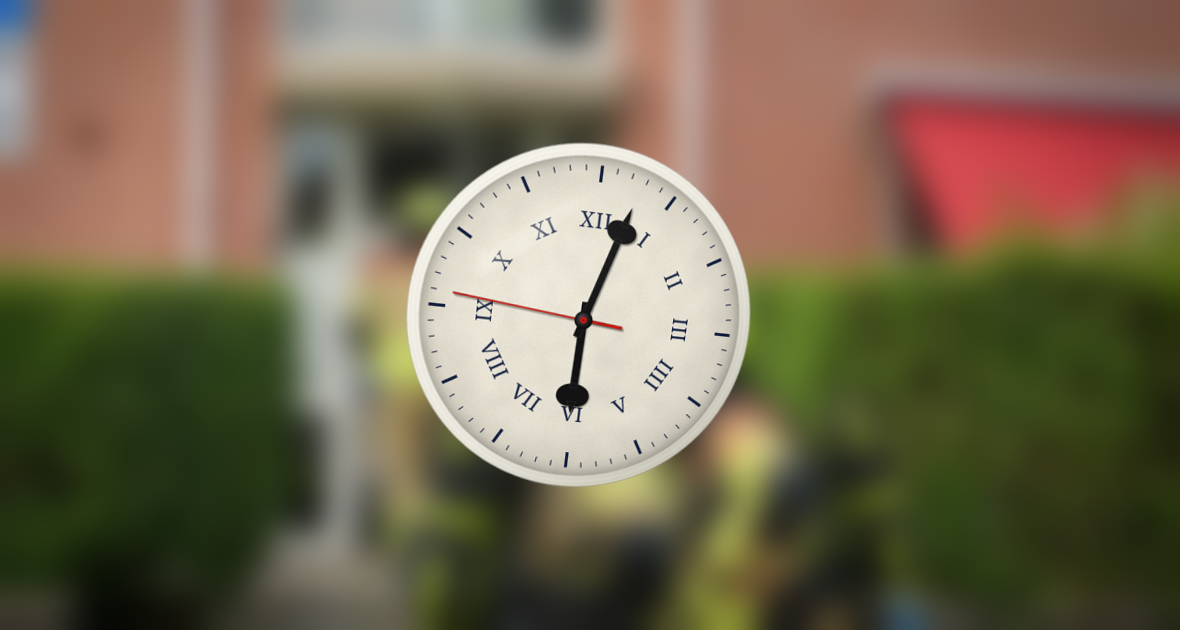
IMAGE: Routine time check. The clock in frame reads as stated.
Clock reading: 6:02:46
